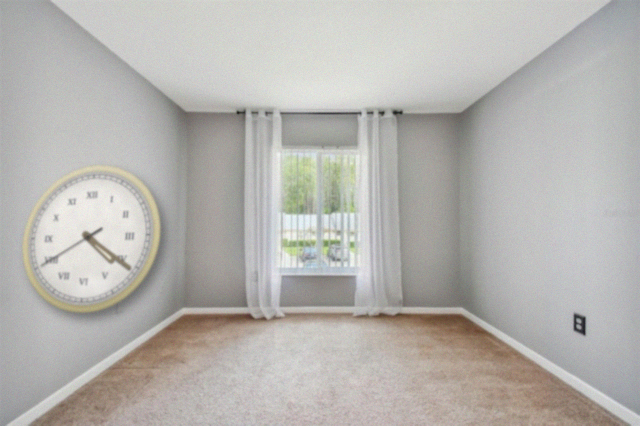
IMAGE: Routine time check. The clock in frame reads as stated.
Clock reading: 4:20:40
